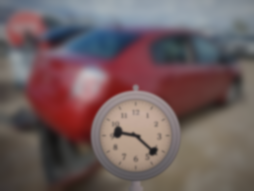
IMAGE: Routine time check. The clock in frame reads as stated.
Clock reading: 9:22
